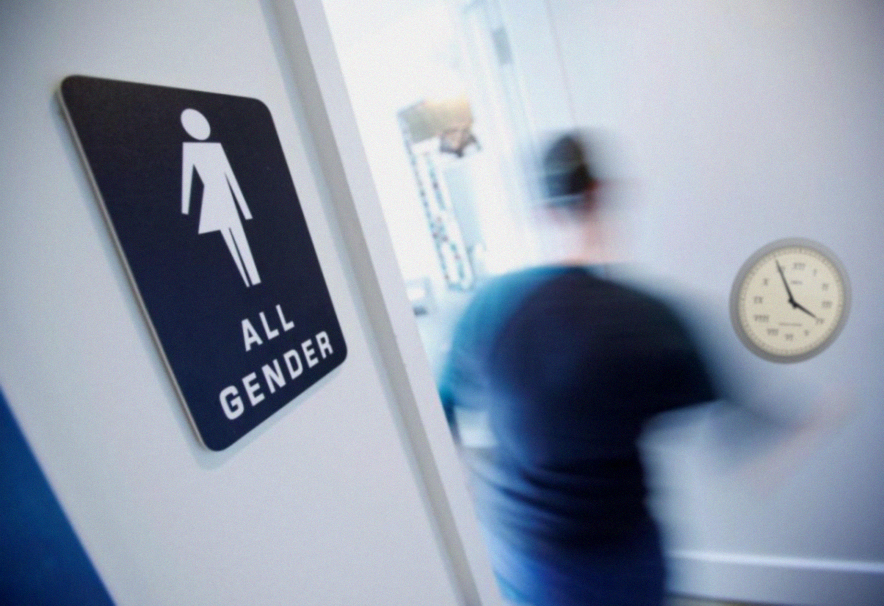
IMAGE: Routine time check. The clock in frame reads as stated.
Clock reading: 3:55
